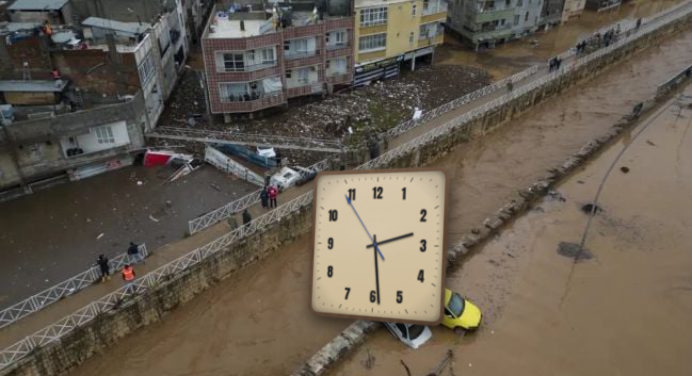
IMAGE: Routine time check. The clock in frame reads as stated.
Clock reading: 2:28:54
